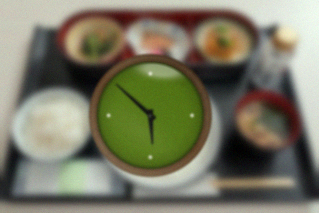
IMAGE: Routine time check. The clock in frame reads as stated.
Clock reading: 5:52
